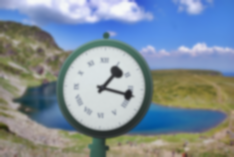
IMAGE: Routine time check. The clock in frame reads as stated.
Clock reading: 1:17
